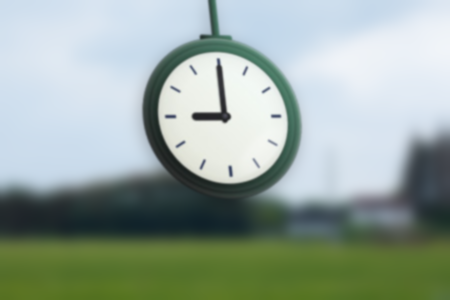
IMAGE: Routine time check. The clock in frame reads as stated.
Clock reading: 9:00
